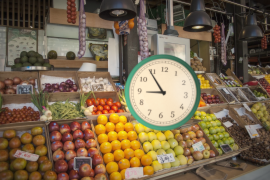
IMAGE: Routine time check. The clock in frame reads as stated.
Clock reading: 8:54
